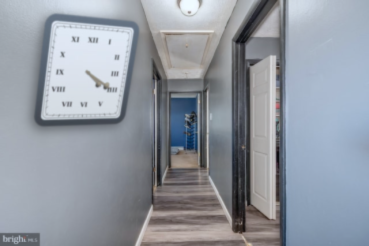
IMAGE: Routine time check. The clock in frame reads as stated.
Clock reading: 4:20
